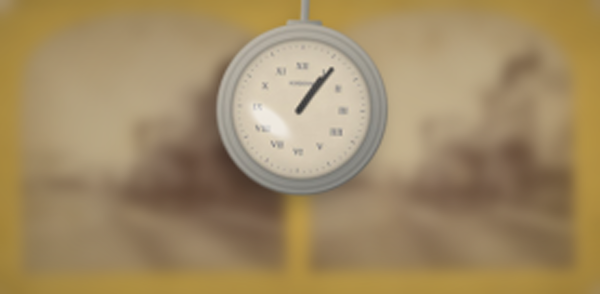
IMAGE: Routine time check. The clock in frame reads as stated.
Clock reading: 1:06
